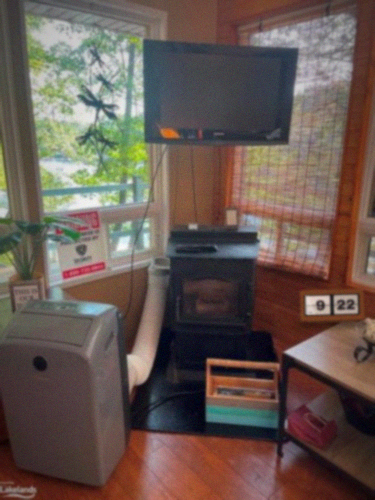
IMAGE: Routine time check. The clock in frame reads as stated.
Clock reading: 9:22
